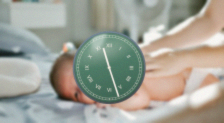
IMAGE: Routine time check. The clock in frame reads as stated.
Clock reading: 11:27
